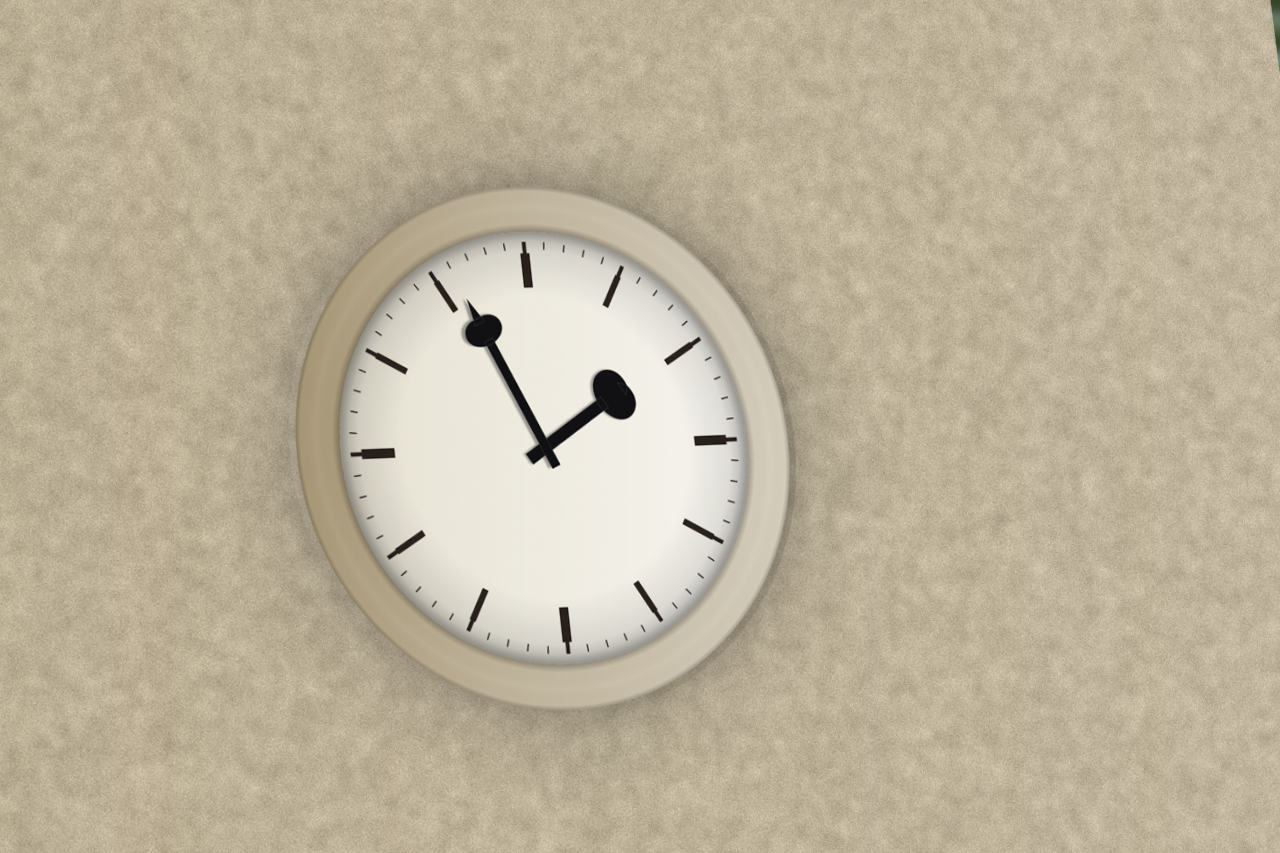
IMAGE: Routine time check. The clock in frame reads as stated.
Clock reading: 1:56
